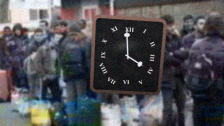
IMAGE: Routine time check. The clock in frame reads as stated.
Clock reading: 3:59
